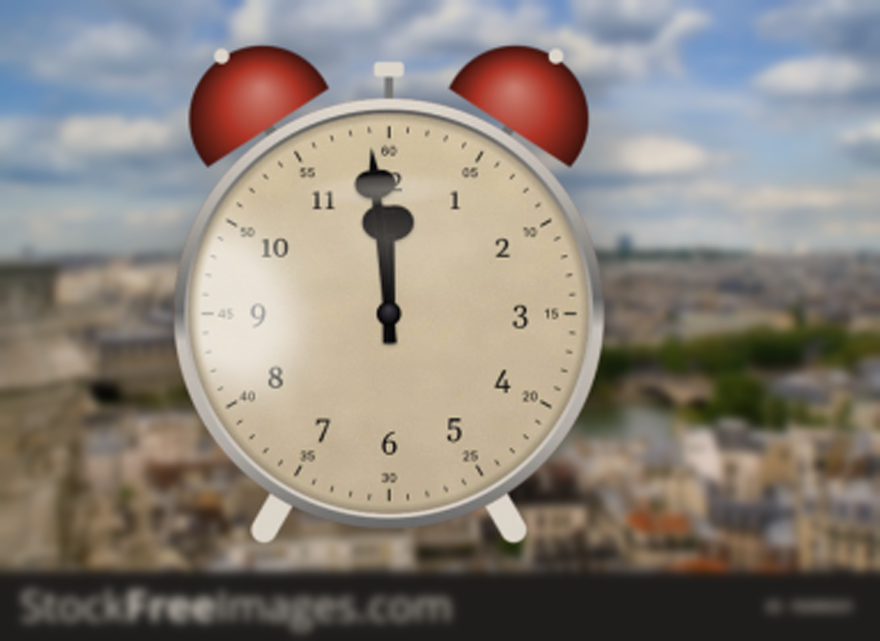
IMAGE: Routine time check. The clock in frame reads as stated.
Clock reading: 11:59
